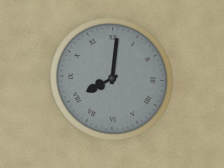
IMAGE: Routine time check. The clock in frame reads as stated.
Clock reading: 8:01
